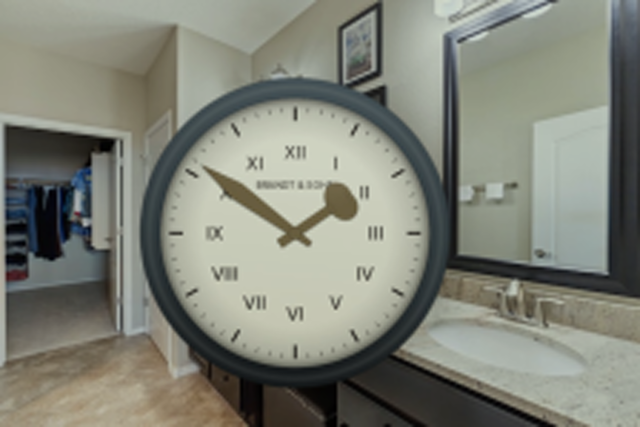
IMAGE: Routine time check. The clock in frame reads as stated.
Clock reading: 1:51
